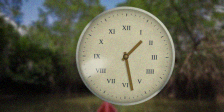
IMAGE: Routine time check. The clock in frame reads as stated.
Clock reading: 1:28
